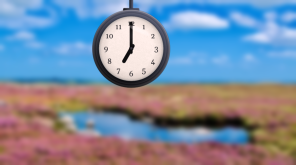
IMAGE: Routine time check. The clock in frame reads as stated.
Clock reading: 7:00
